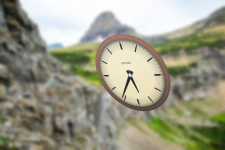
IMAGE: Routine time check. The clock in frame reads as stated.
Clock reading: 5:36
